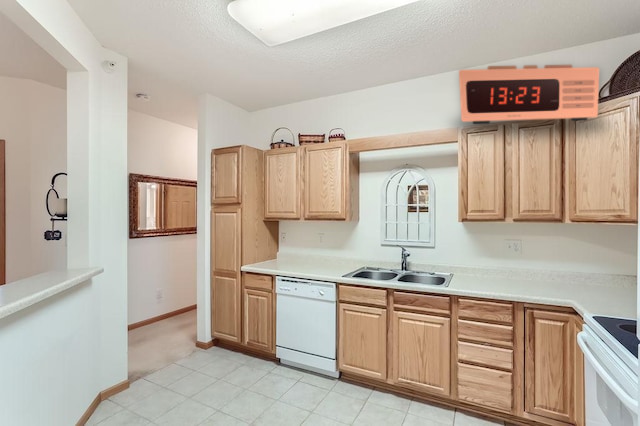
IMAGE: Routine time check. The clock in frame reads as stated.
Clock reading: 13:23
